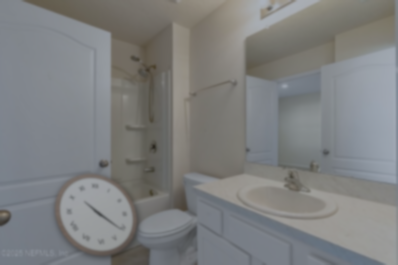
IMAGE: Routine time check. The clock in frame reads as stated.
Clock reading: 10:21
